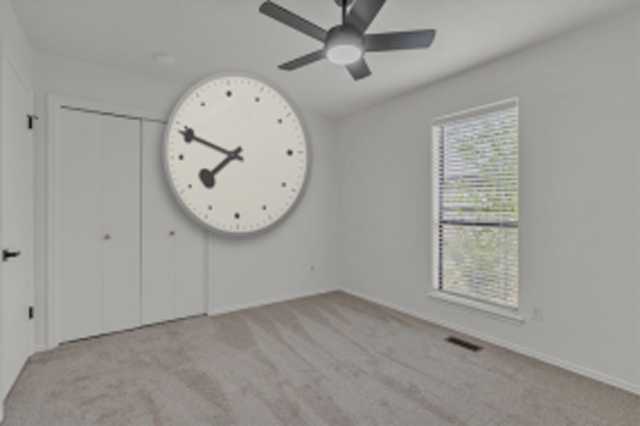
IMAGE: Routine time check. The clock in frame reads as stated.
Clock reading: 7:49
